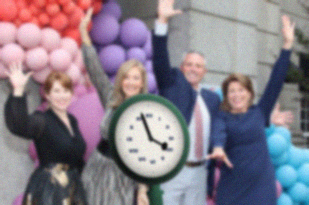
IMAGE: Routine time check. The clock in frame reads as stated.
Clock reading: 3:57
